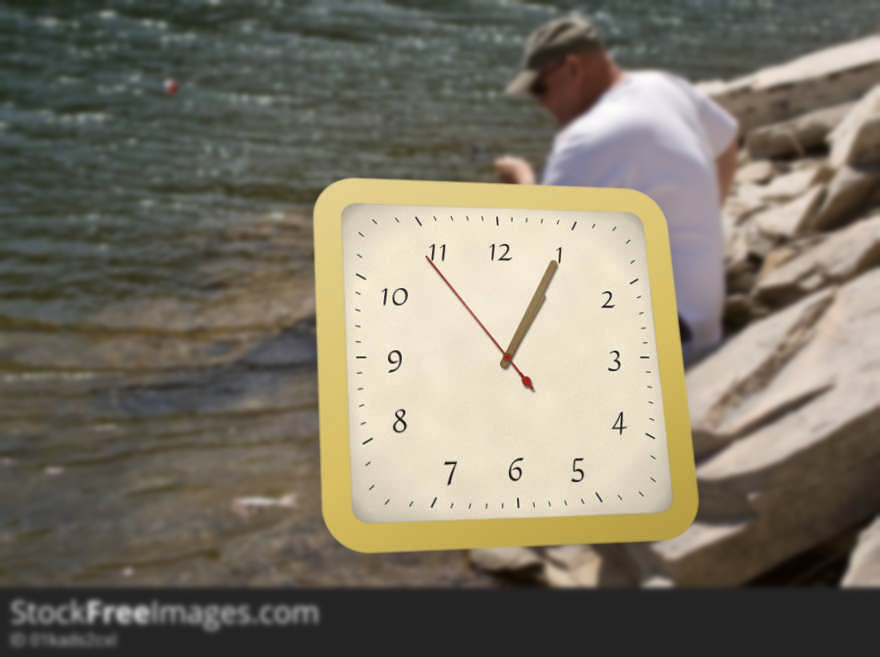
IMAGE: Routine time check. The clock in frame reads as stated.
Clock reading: 1:04:54
